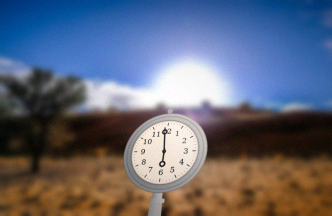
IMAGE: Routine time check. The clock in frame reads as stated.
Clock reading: 5:59
